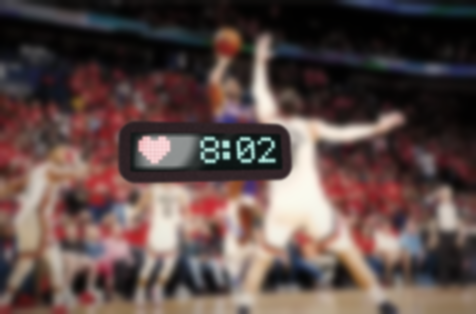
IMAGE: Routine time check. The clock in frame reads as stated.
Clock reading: 8:02
